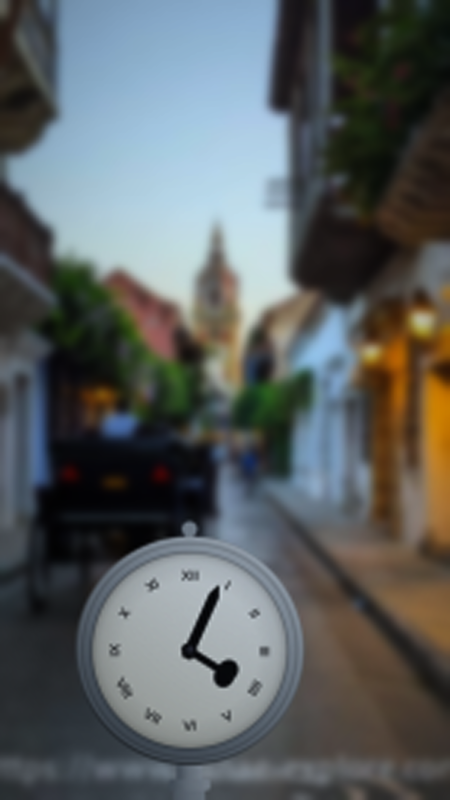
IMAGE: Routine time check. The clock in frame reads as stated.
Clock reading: 4:04
